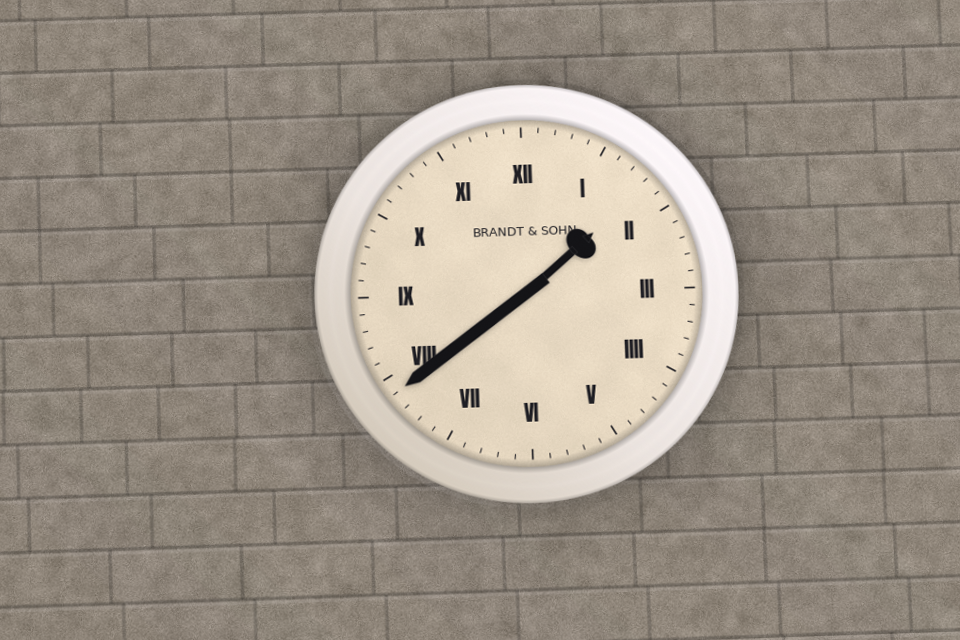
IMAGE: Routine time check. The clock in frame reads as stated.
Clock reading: 1:39
